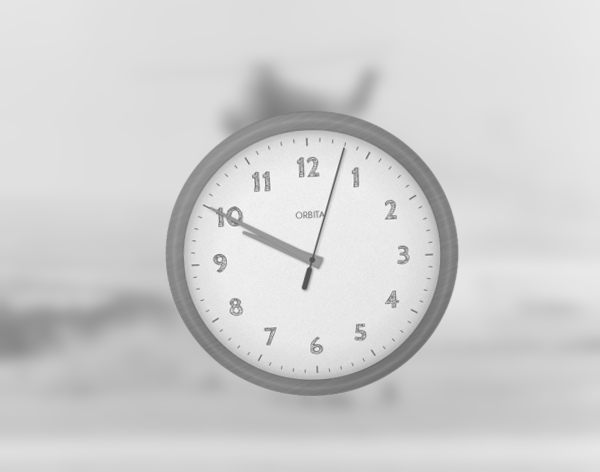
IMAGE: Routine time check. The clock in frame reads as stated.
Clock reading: 9:50:03
